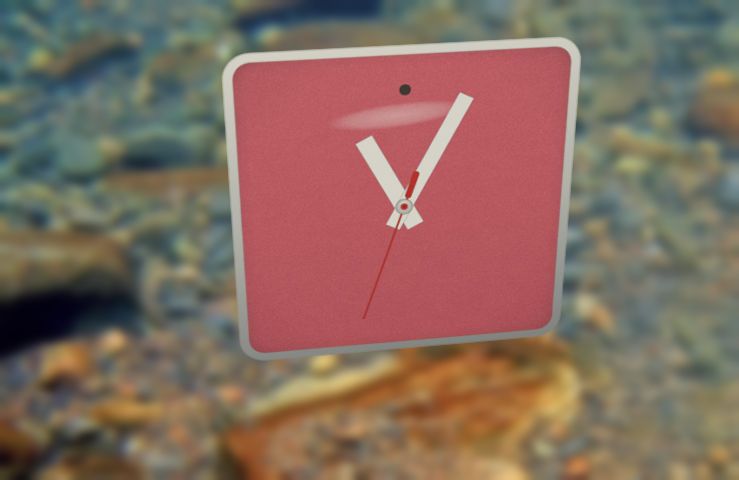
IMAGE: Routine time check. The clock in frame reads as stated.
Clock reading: 11:04:33
